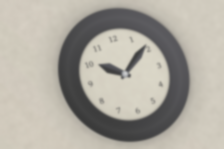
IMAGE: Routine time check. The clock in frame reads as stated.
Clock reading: 10:09
